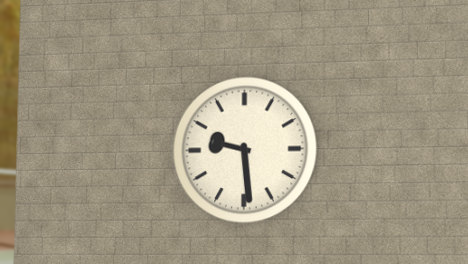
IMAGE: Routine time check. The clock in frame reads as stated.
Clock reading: 9:29
